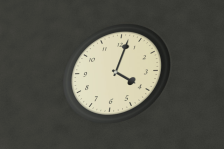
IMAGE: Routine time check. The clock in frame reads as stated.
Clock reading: 4:02
